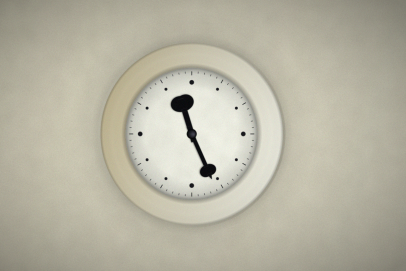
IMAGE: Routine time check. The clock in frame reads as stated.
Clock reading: 11:26
